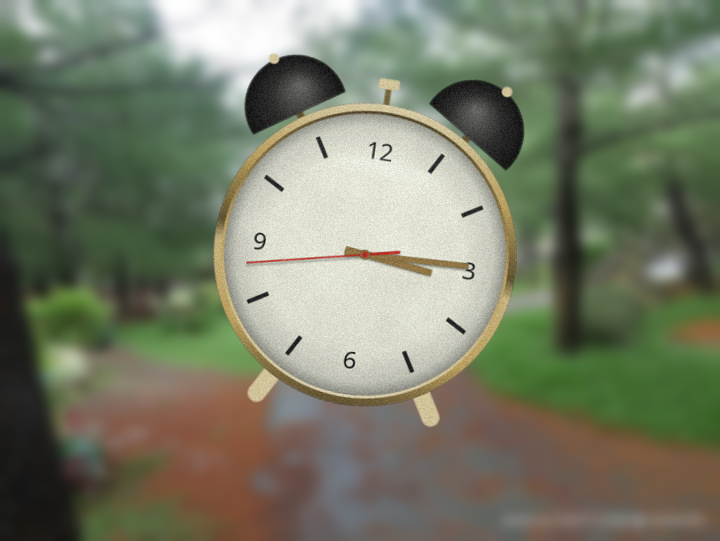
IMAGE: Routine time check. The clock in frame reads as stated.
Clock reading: 3:14:43
